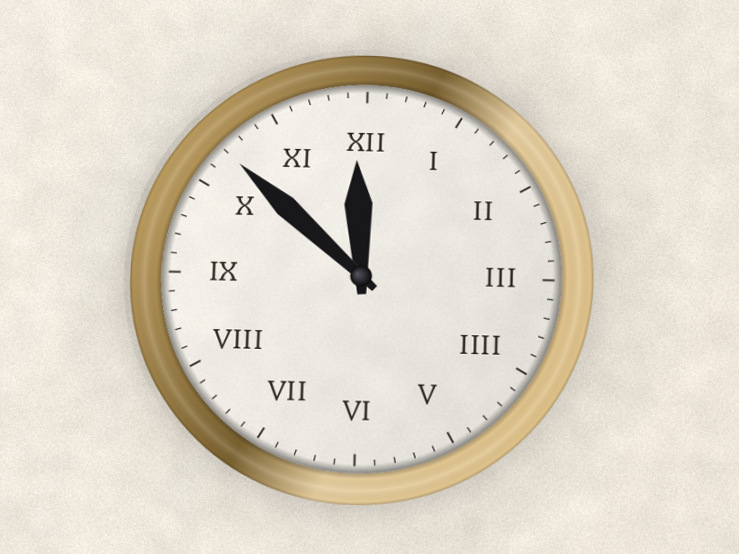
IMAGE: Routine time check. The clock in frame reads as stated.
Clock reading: 11:52
